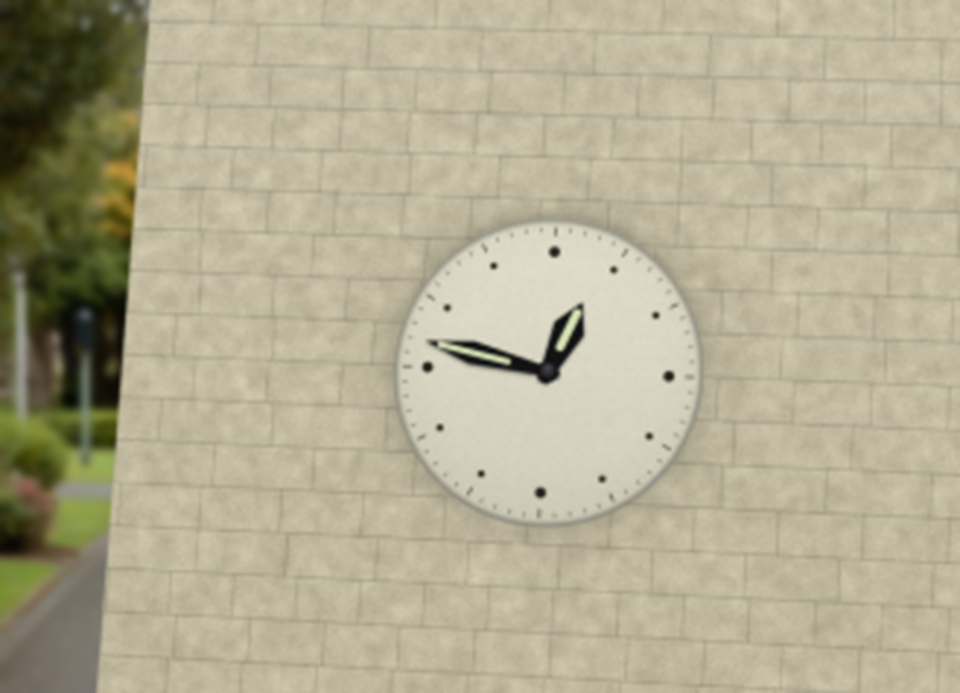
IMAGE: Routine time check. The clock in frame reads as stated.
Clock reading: 12:47
